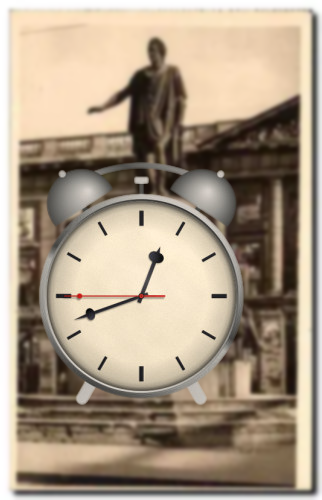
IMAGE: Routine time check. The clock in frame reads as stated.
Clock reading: 12:41:45
